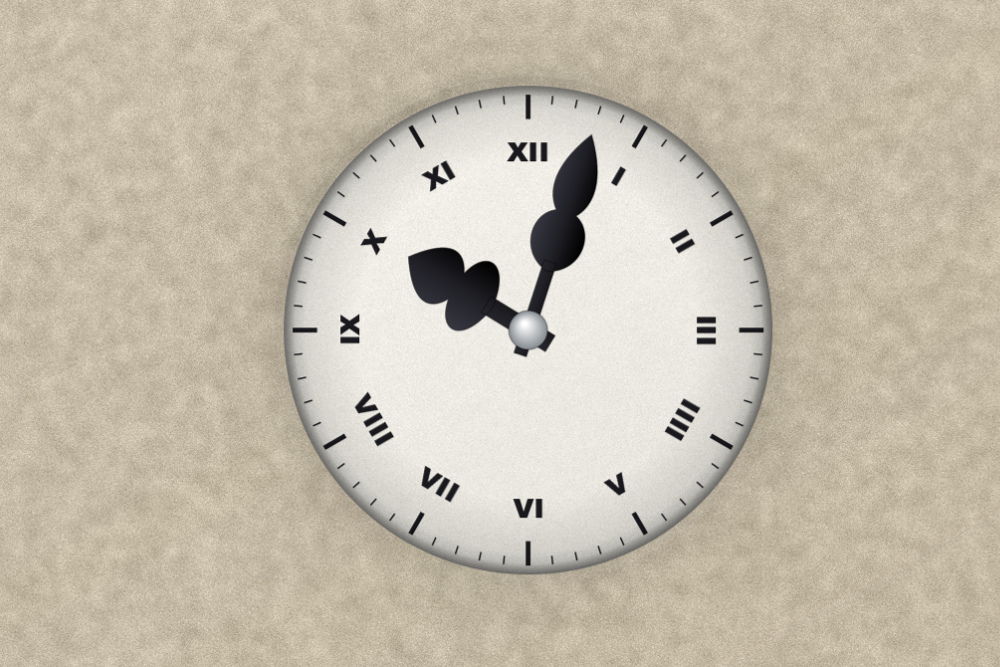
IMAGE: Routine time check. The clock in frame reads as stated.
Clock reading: 10:03
